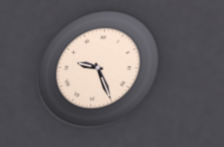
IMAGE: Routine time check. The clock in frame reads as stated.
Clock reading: 9:25
